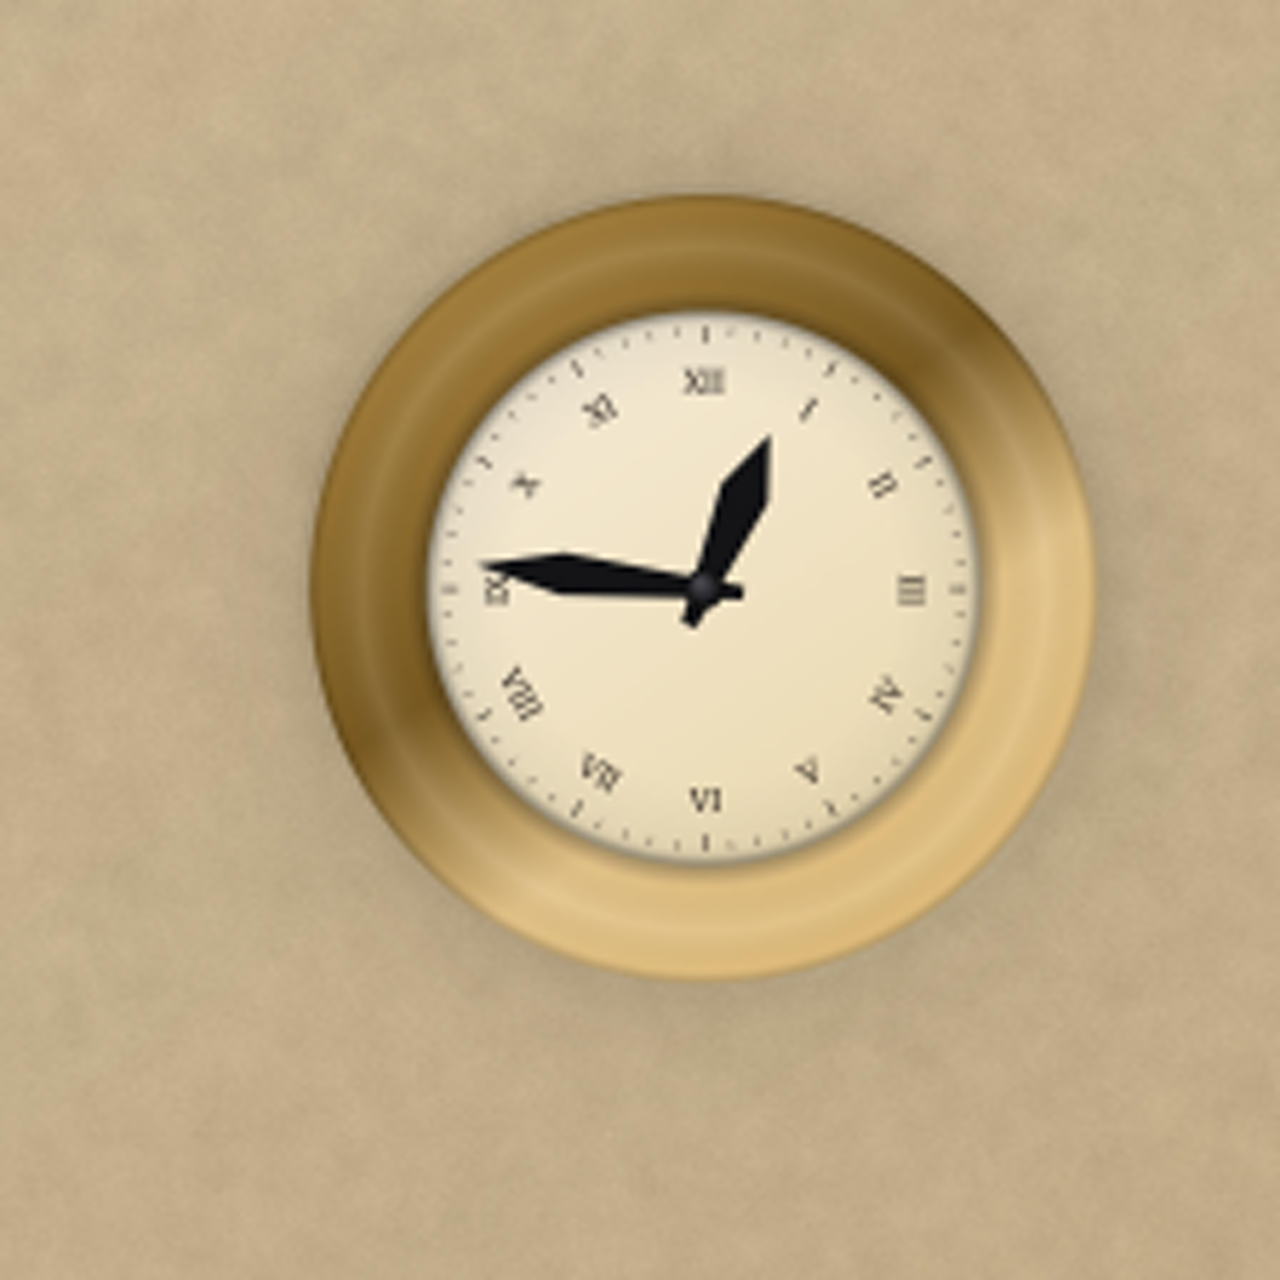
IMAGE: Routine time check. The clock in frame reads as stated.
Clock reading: 12:46
